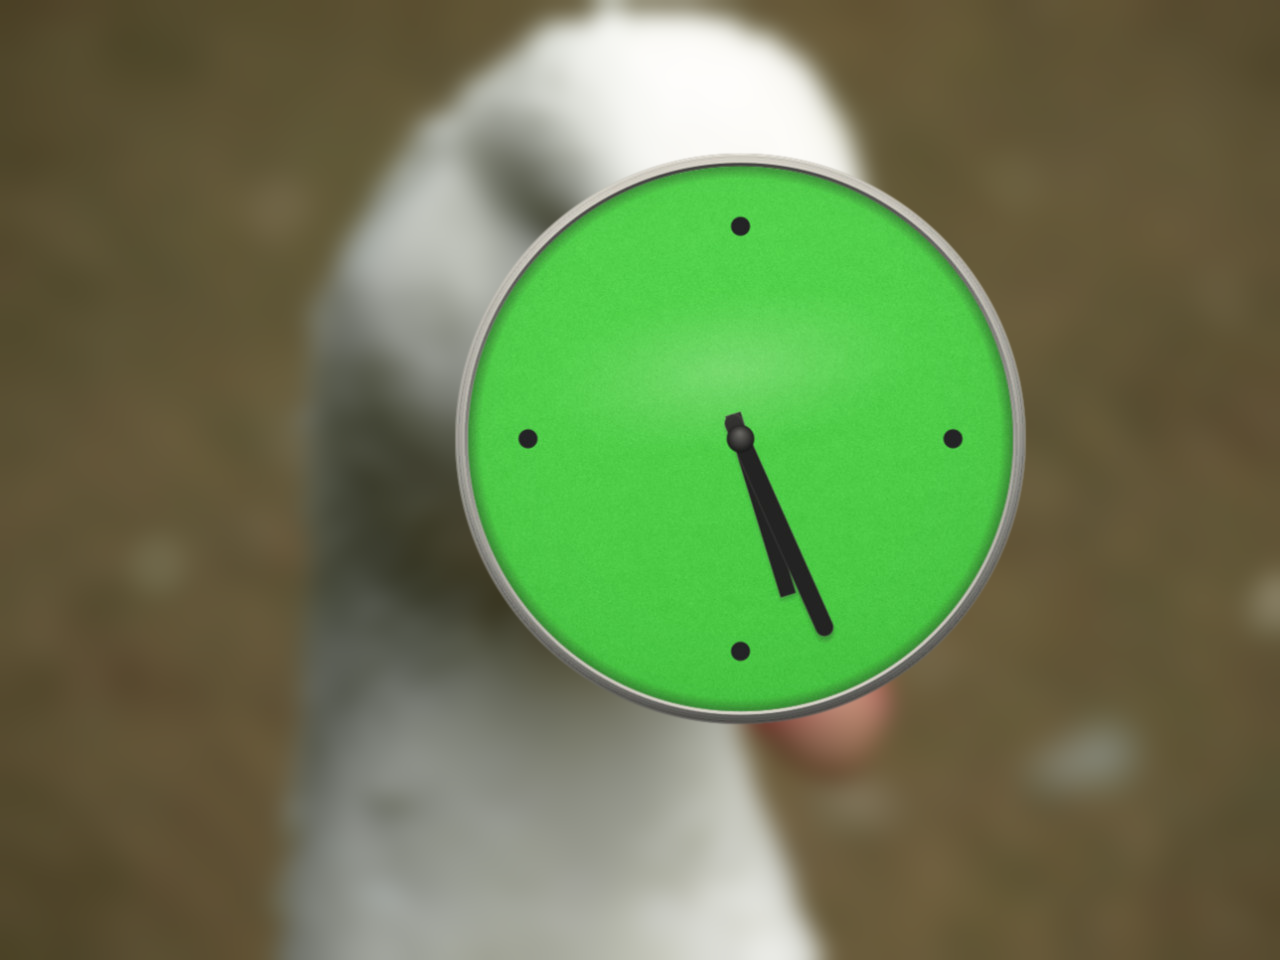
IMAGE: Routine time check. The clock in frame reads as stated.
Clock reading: 5:26
